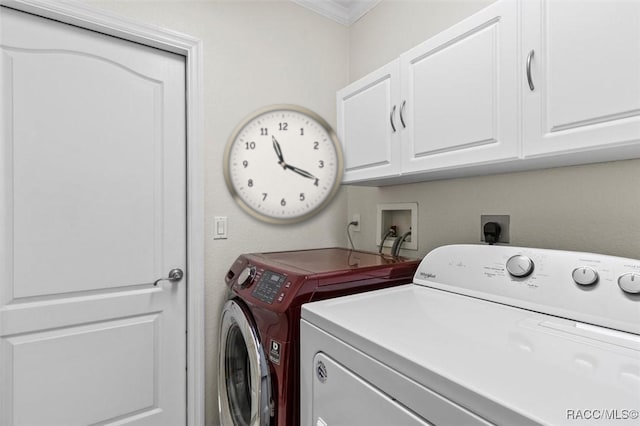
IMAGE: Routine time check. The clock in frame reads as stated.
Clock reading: 11:19
